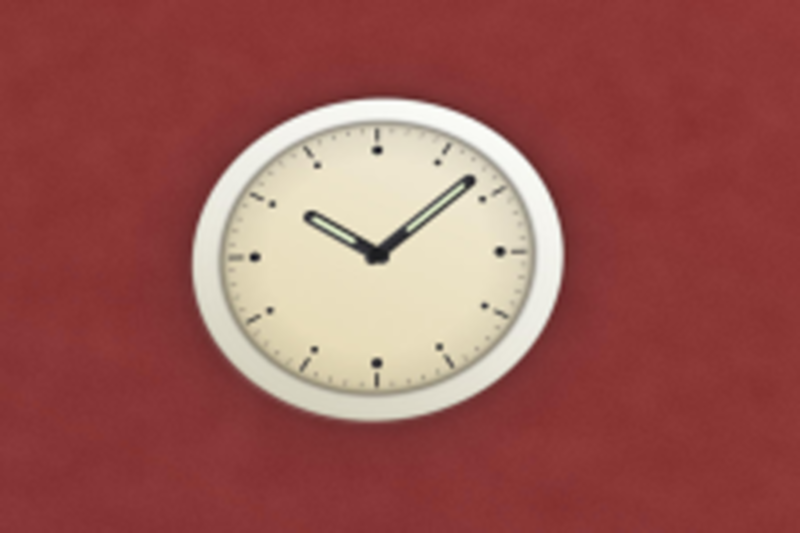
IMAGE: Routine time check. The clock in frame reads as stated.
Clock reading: 10:08
